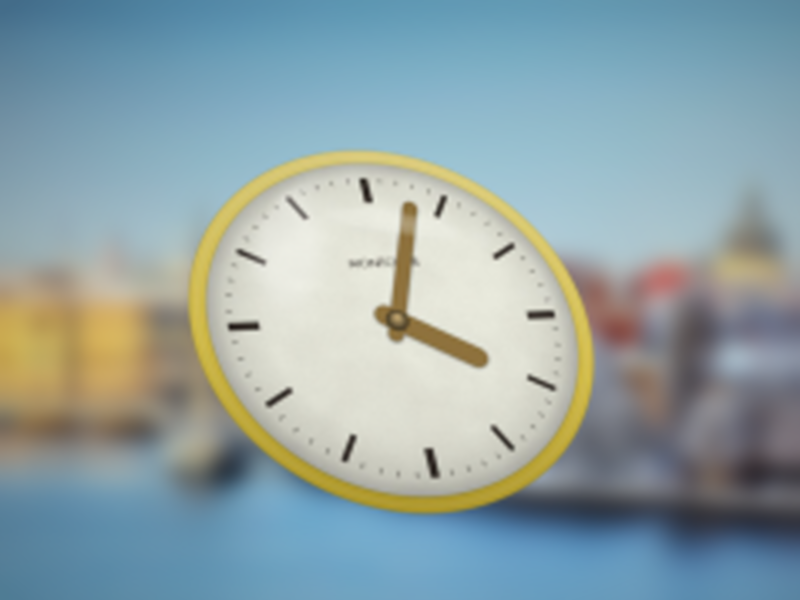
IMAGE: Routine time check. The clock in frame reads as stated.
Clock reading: 4:03
